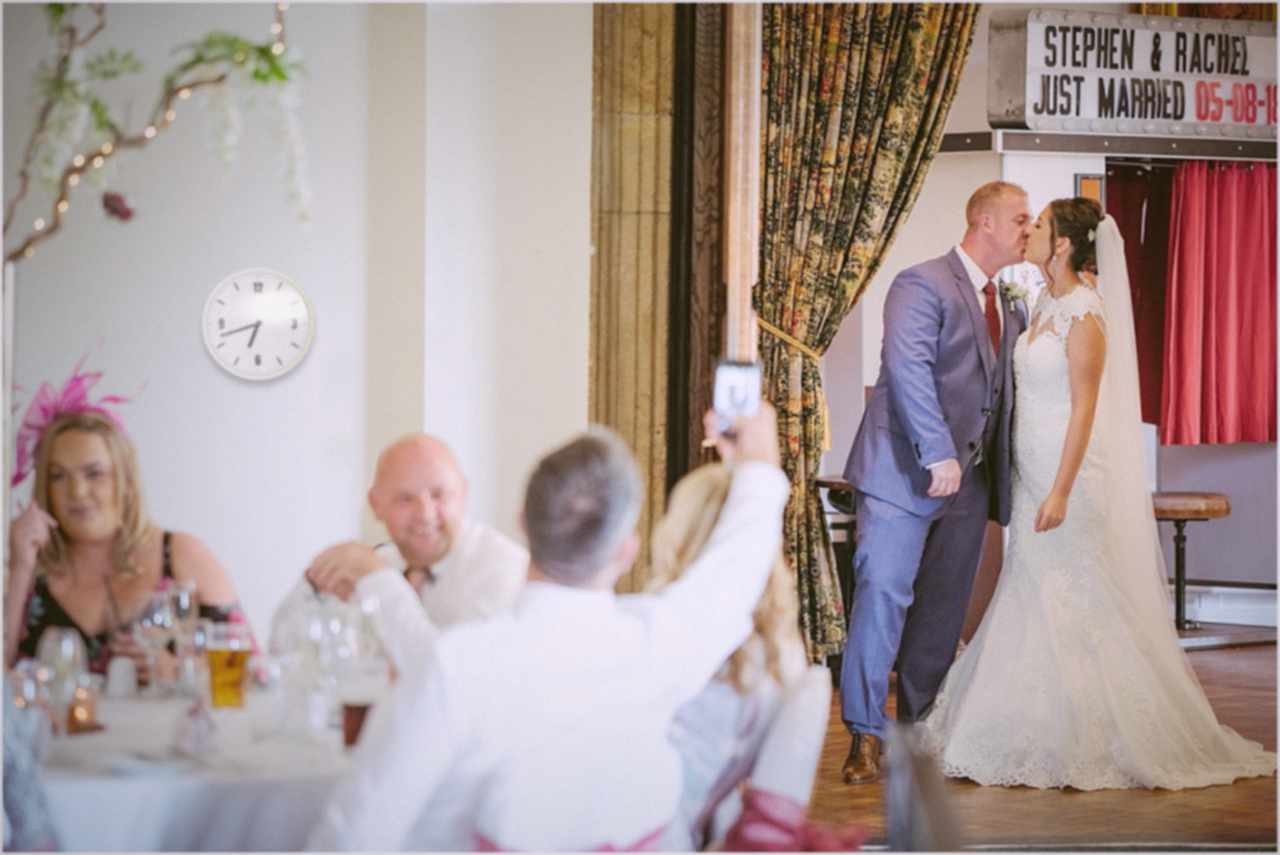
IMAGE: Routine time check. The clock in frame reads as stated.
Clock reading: 6:42
